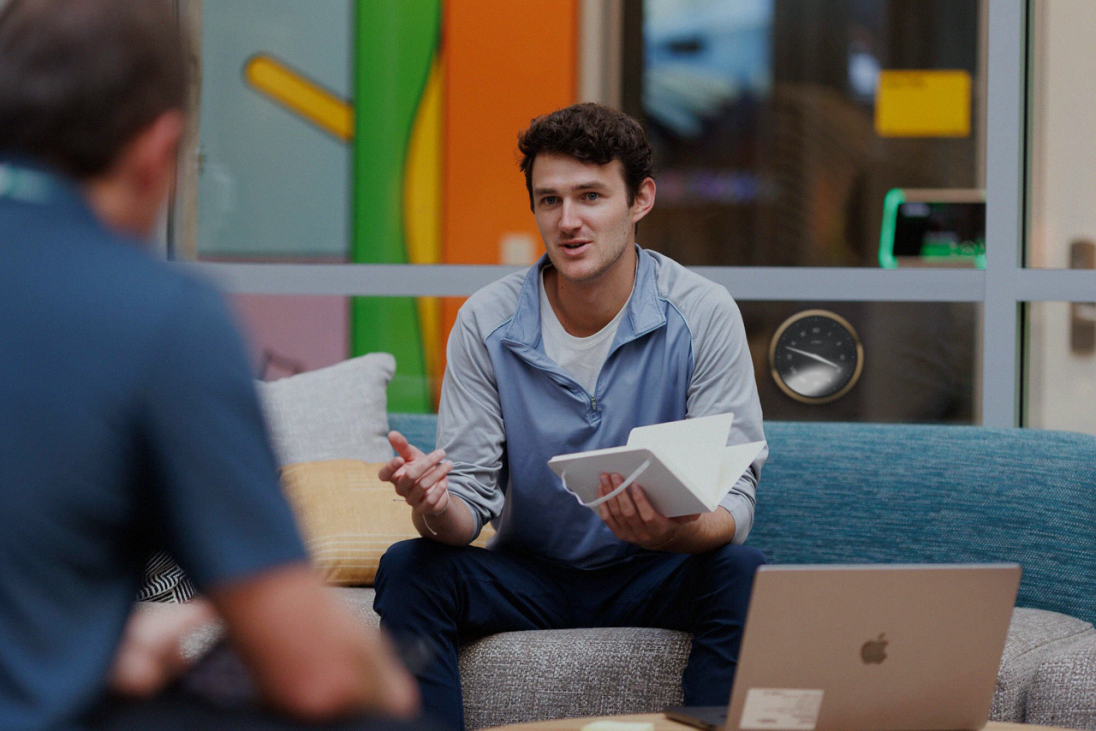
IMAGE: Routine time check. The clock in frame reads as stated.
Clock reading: 3:48
